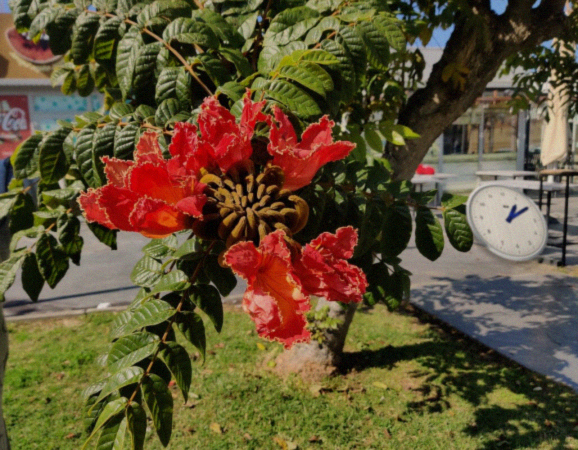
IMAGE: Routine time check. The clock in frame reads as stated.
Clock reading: 1:10
